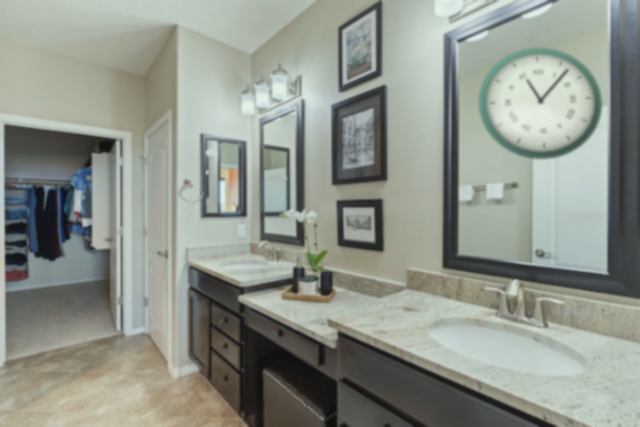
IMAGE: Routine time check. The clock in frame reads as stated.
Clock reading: 11:07
